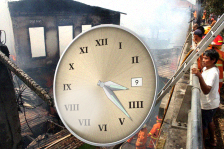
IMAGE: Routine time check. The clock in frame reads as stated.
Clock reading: 3:23
